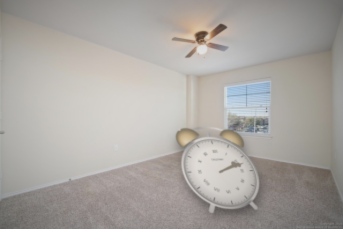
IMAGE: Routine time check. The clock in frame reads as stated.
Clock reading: 2:12
